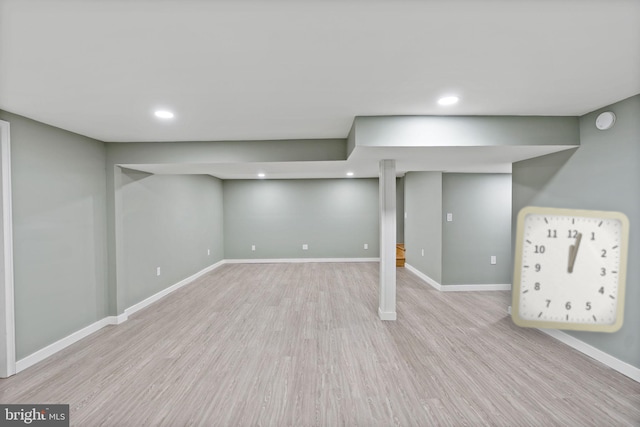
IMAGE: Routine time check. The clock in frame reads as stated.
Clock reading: 12:02
